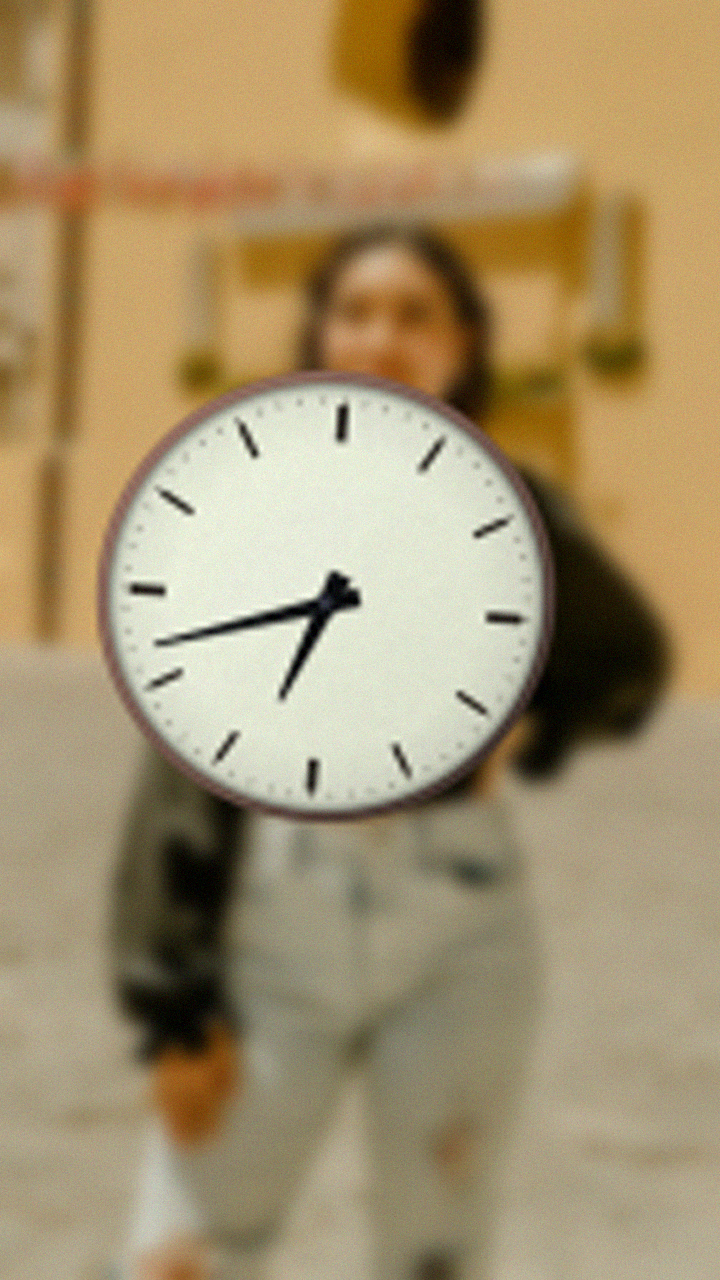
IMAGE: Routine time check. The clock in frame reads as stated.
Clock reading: 6:42
